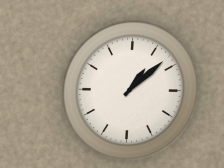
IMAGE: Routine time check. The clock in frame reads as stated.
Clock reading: 1:08
